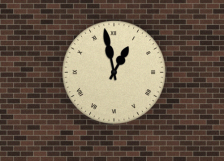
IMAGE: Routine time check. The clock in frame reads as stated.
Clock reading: 12:58
